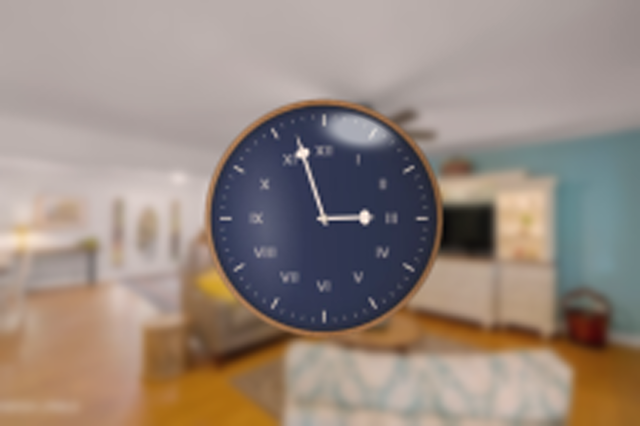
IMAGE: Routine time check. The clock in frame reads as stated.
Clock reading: 2:57
